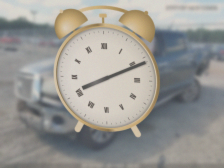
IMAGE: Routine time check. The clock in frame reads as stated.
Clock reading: 8:11
